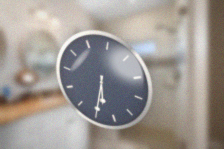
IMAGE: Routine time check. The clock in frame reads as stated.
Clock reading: 6:35
